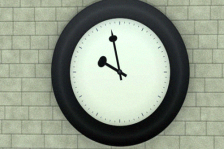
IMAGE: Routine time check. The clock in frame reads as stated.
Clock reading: 9:58
